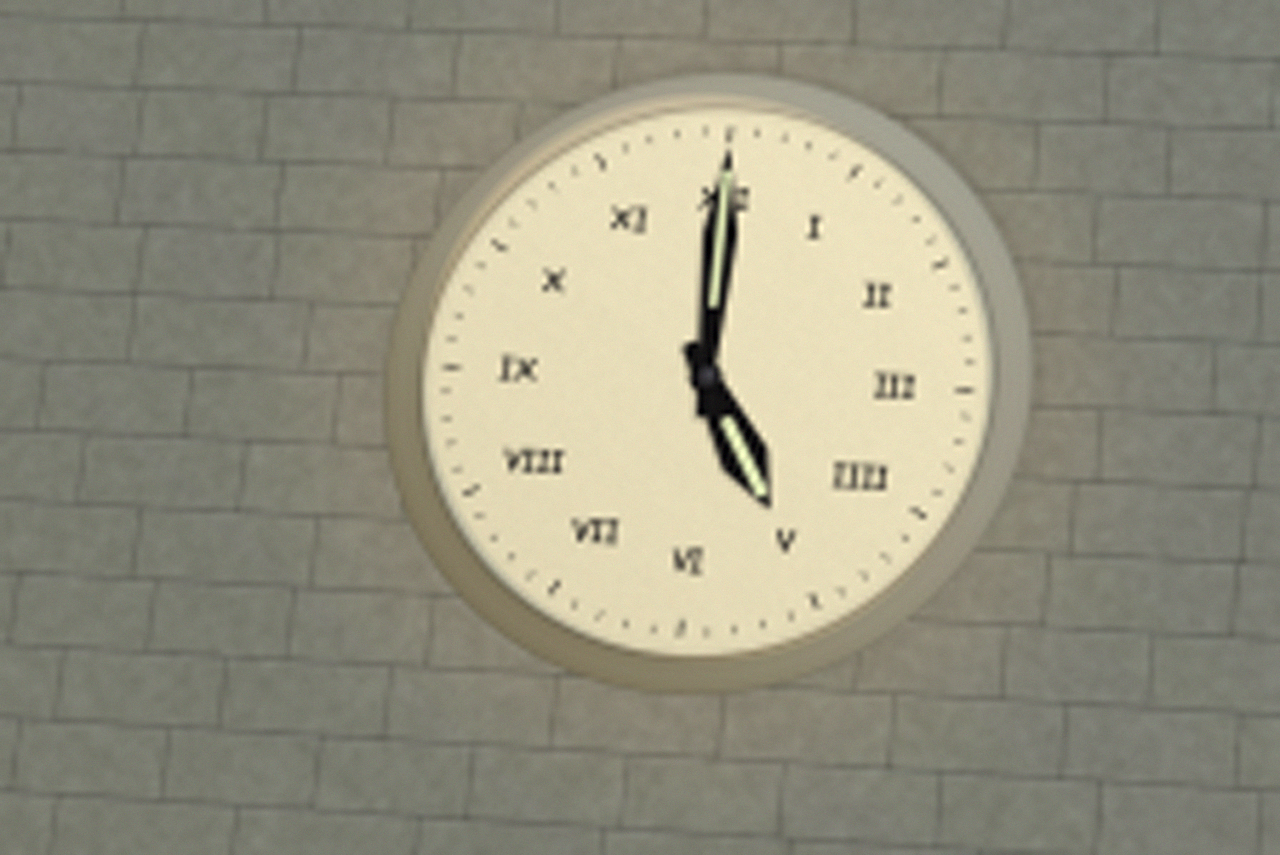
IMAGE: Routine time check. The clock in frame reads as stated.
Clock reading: 5:00
